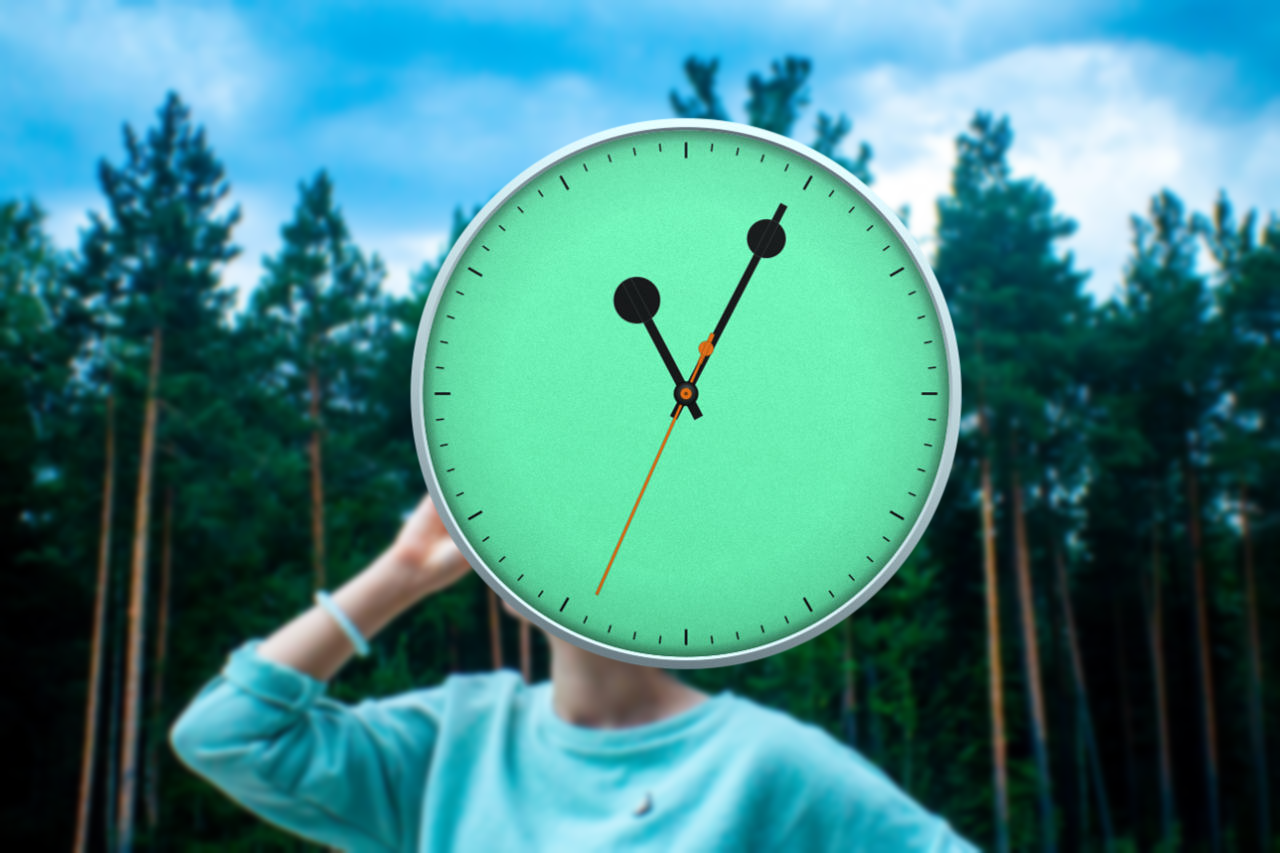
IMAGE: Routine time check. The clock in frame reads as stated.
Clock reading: 11:04:34
